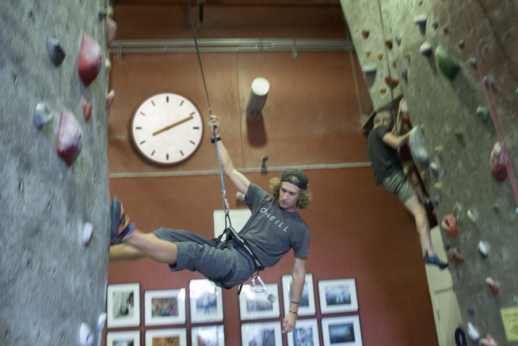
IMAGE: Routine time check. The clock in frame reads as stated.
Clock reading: 8:11
